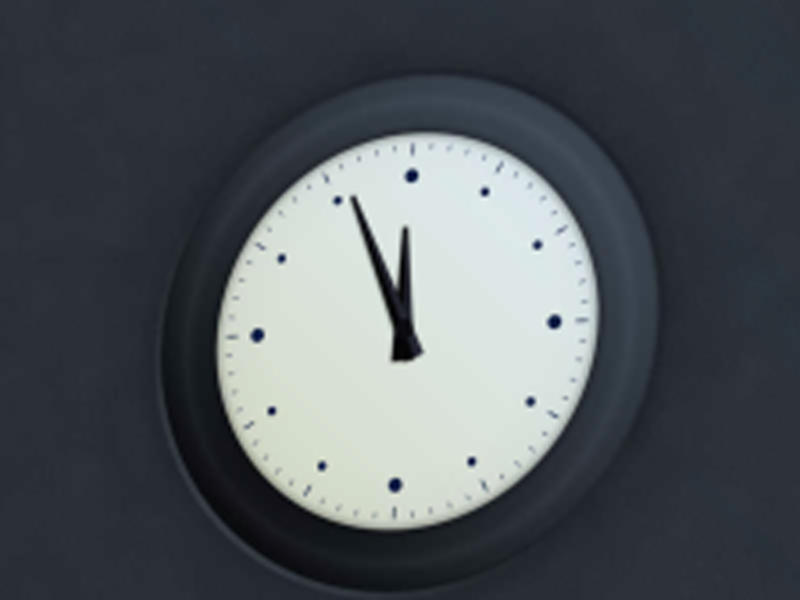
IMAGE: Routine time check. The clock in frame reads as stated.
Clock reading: 11:56
